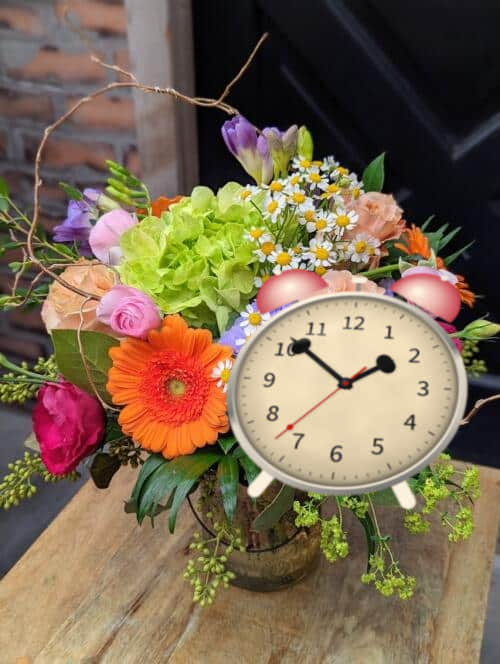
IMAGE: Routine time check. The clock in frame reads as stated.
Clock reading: 1:51:37
